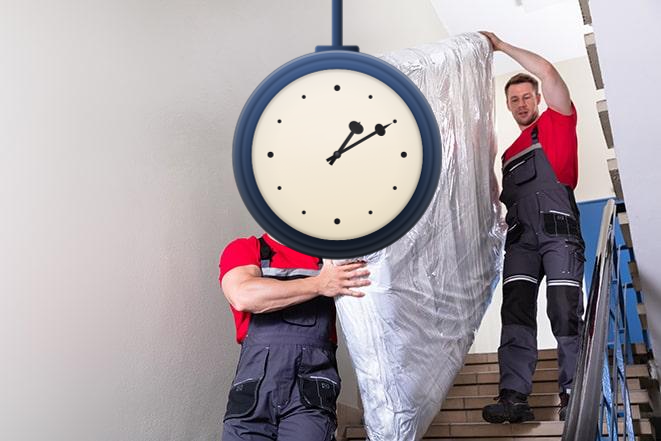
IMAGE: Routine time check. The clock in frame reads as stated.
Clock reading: 1:10
